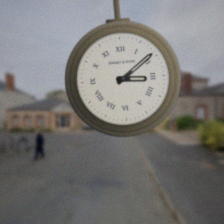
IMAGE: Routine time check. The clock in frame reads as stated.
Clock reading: 3:09
